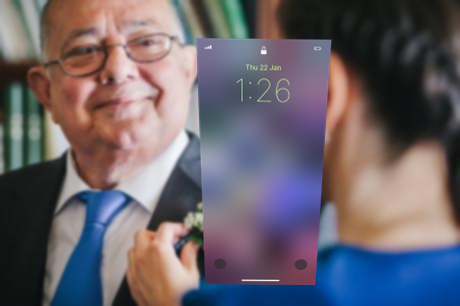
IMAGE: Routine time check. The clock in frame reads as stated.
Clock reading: 1:26
